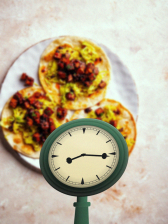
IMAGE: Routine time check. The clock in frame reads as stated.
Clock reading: 8:16
